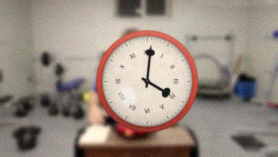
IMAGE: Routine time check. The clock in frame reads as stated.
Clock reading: 4:01
